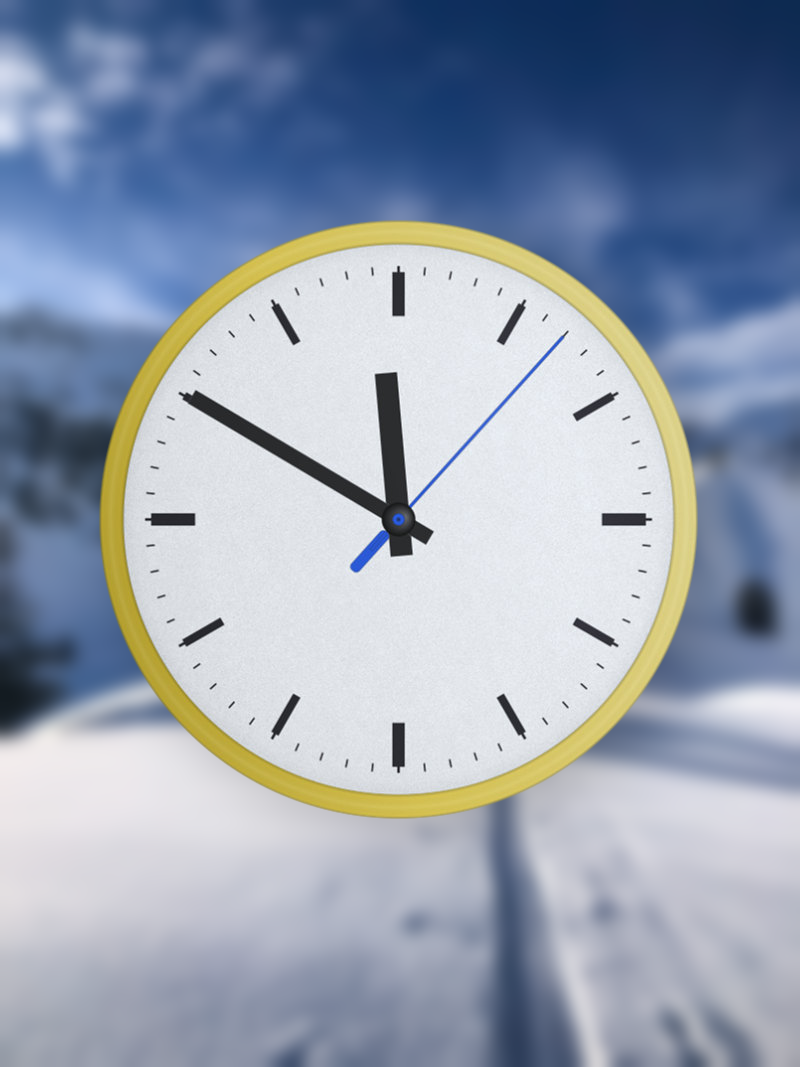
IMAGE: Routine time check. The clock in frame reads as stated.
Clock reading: 11:50:07
